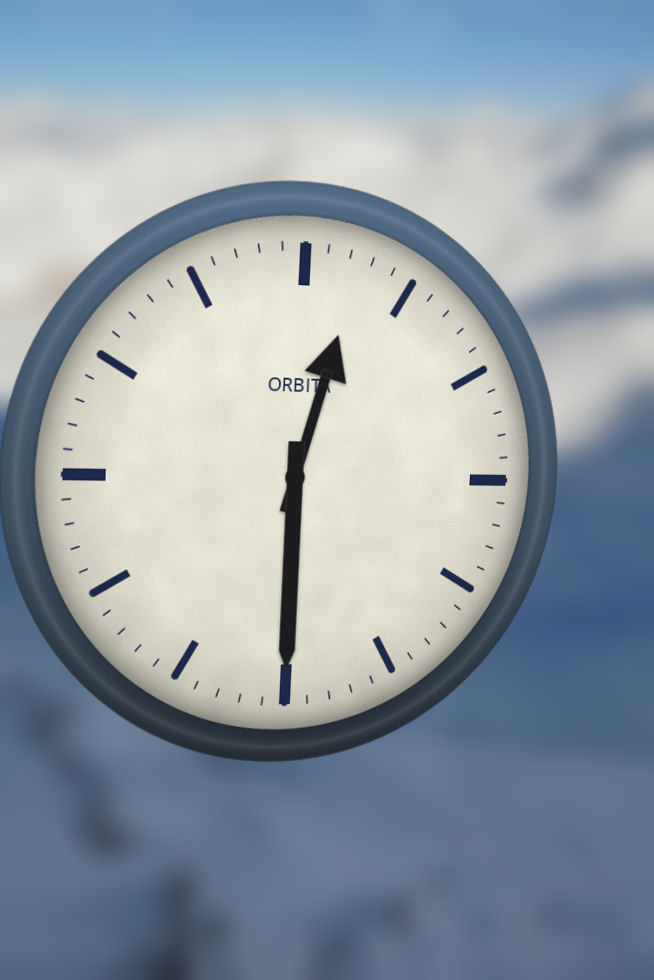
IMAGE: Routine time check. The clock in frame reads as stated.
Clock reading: 12:30
